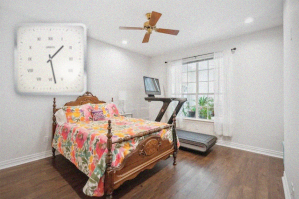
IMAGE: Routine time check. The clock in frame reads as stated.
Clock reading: 1:28
